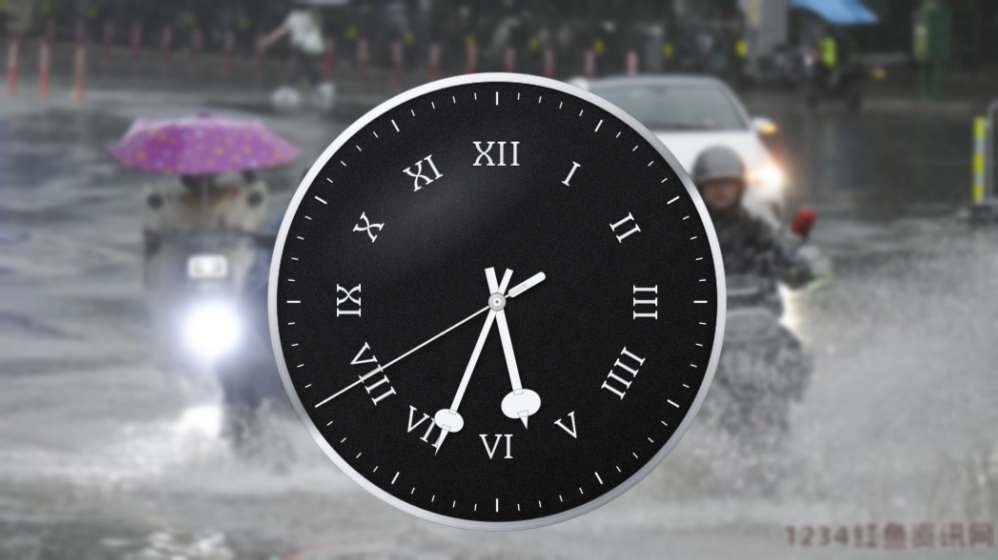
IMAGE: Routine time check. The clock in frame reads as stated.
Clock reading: 5:33:40
